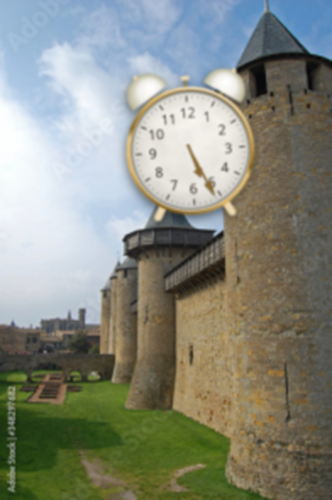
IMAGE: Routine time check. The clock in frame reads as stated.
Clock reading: 5:26
